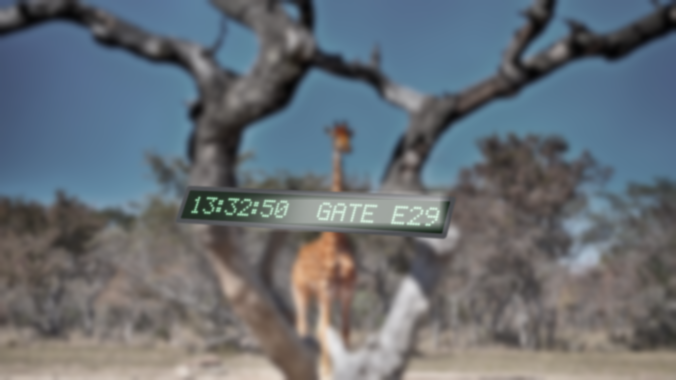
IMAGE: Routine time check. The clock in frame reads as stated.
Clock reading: 13:32:50
